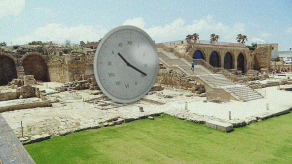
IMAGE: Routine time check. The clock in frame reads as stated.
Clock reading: 10:19
